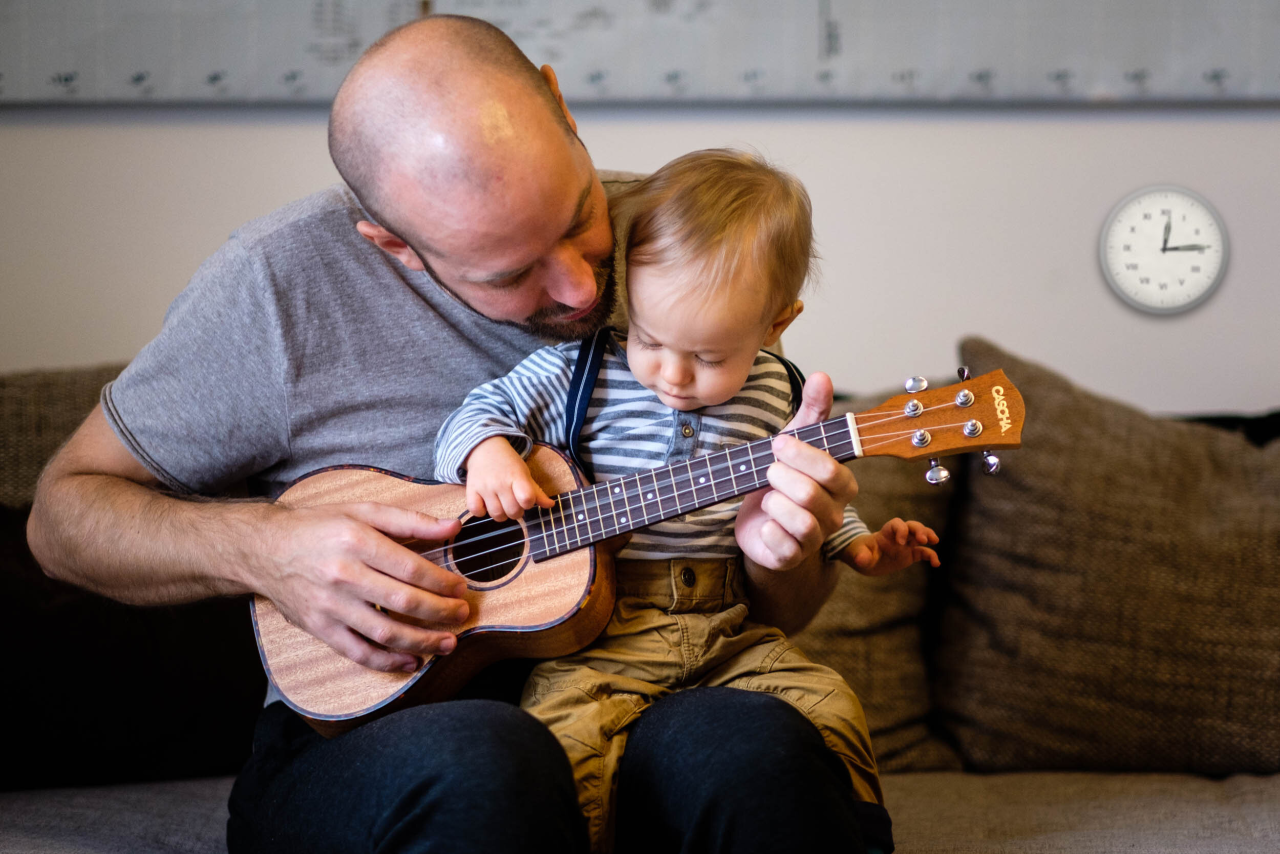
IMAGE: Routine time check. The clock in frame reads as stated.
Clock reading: 12:14
